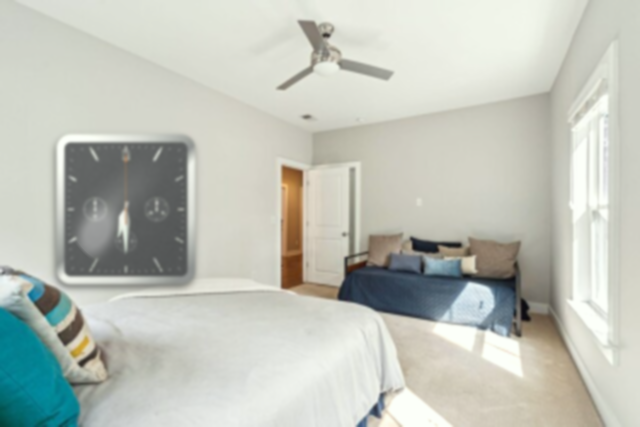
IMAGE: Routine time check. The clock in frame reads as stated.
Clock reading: 6:30
